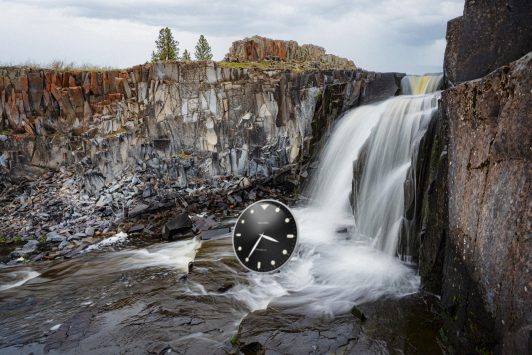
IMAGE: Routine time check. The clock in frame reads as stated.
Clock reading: 3:35
